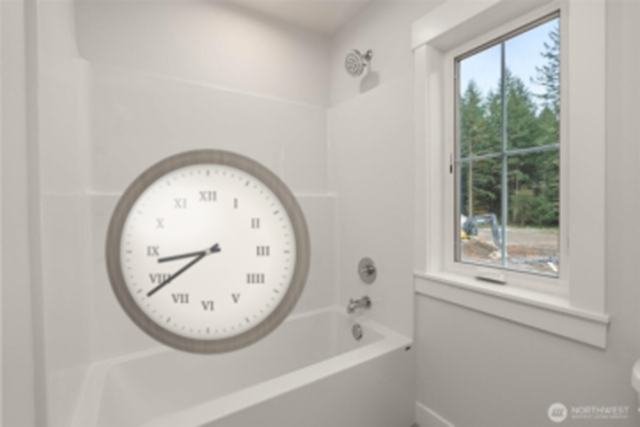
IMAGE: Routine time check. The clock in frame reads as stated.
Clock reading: 8:39
